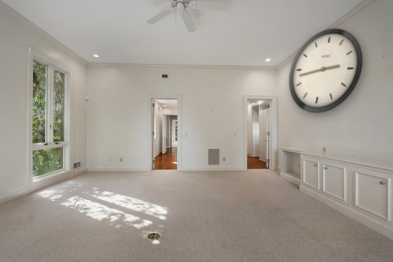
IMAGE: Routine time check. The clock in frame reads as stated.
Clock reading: 2:43
